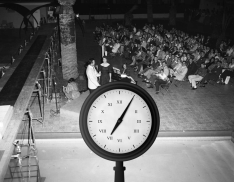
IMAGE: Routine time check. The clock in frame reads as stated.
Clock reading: 7:05
